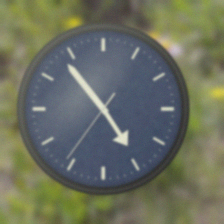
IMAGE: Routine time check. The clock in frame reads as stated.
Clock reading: 4:53:36
